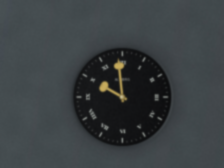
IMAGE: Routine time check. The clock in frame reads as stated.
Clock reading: 9:59
